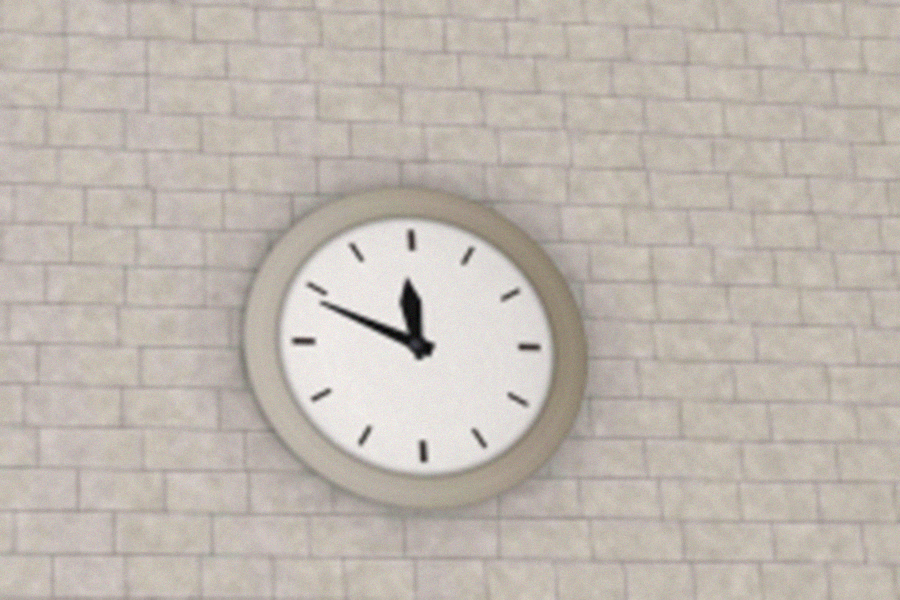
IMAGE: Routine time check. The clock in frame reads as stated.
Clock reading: 11:49
